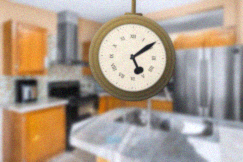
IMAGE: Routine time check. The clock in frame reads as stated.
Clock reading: 5:09
